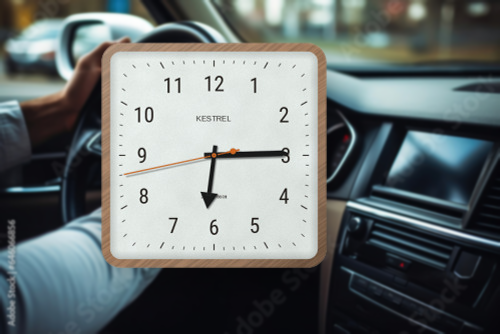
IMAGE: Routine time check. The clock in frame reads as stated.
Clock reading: 6:14:43
